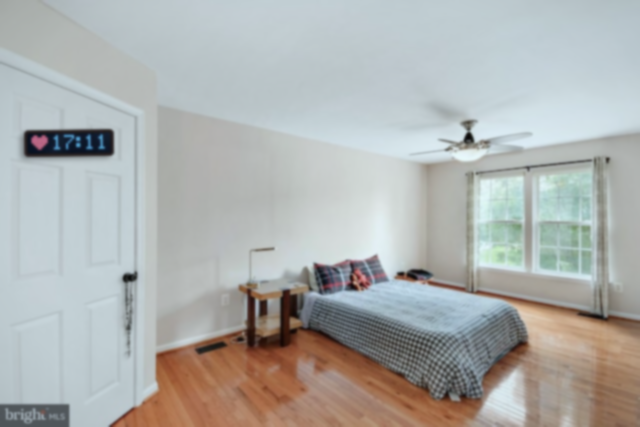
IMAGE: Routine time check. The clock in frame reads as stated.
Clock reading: 17:11
